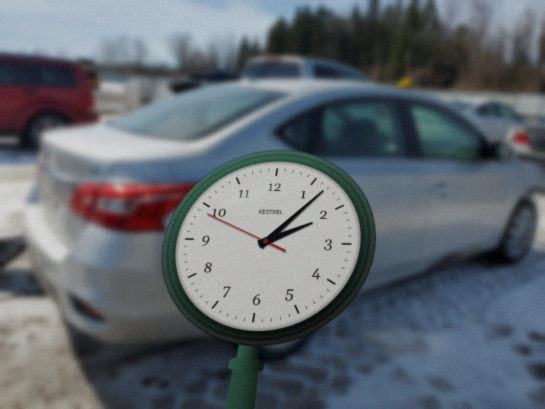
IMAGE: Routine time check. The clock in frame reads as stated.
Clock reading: 2:06:49
